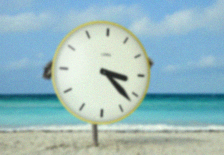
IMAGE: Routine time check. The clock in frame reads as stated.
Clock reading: 3:22
